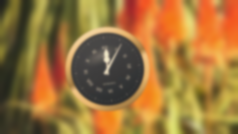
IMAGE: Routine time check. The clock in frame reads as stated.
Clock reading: 12:06
